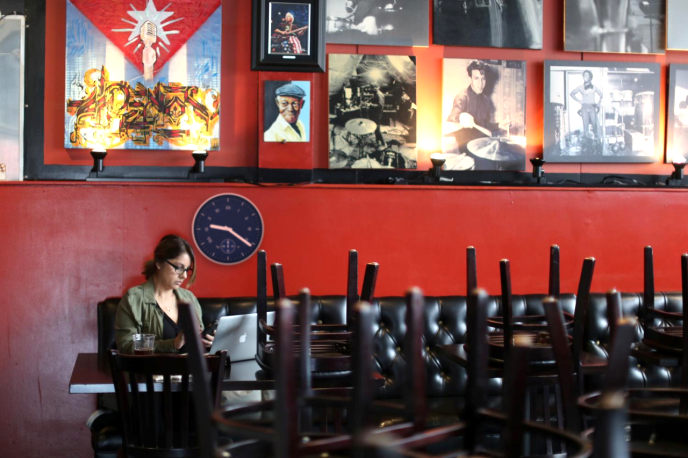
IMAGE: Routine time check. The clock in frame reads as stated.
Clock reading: 9:21
